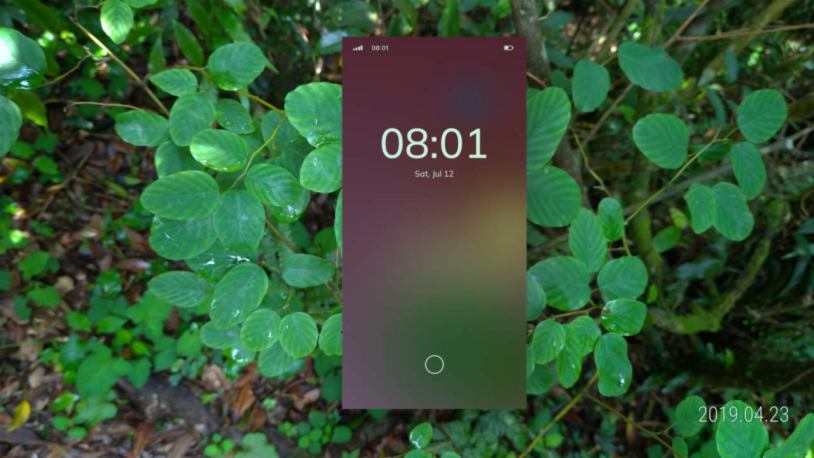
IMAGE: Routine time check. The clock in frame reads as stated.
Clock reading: 8:01
